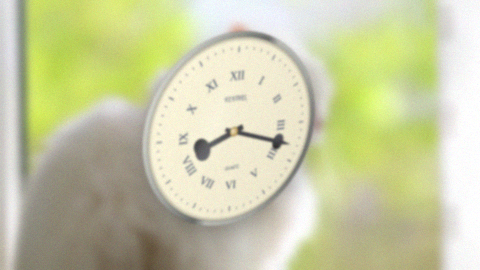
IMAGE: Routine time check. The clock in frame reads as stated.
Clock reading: 8:18
